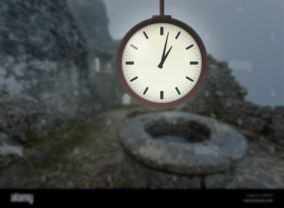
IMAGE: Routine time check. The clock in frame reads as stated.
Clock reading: 1:02
